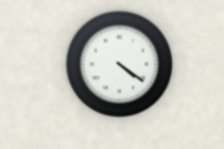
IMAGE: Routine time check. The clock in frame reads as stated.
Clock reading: 4:21
